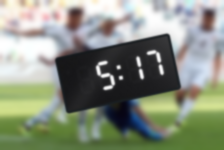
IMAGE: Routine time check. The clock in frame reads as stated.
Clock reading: 5:17
